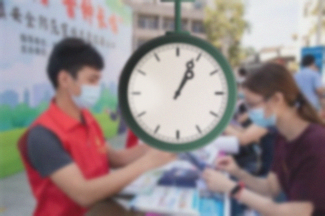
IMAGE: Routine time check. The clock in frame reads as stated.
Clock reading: 1:04
